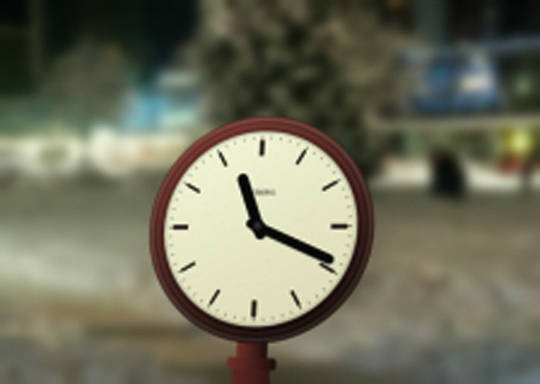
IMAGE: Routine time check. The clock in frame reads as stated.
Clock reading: 11:19
